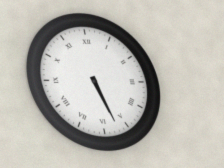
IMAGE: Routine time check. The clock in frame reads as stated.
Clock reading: 5:27
